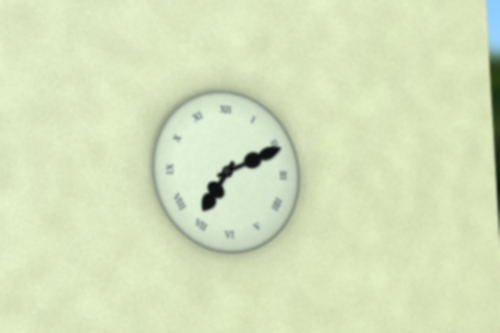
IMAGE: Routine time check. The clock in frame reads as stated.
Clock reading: 7:11
